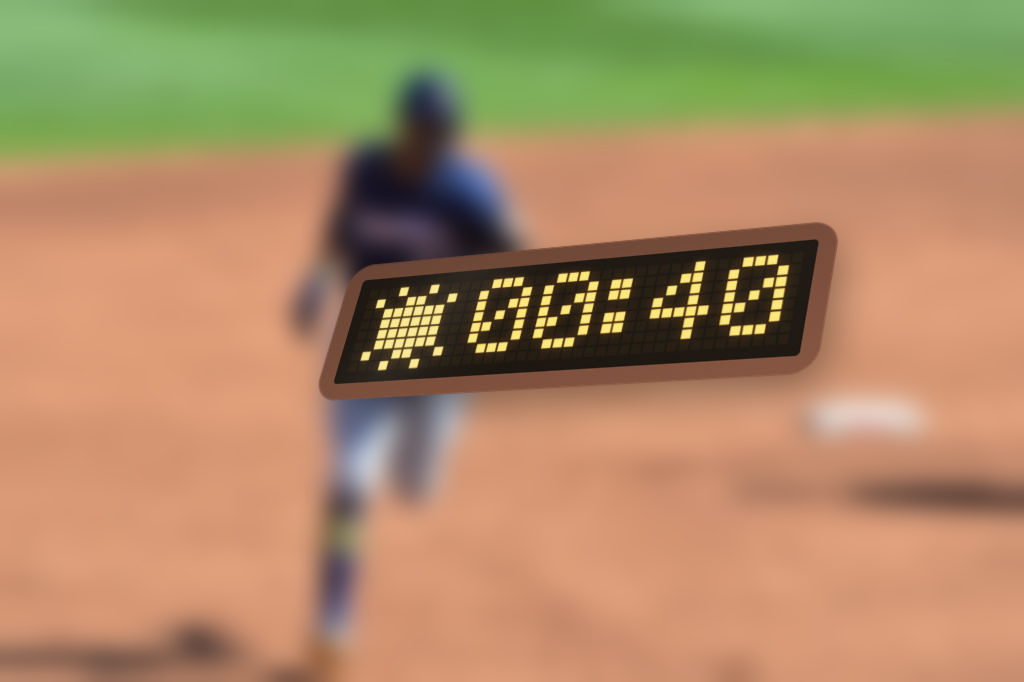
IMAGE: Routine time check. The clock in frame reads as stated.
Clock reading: 0:40
